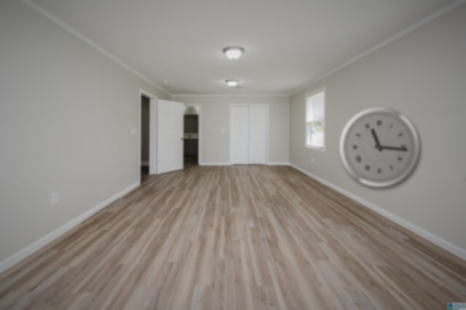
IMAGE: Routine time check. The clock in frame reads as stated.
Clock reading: 11:16
